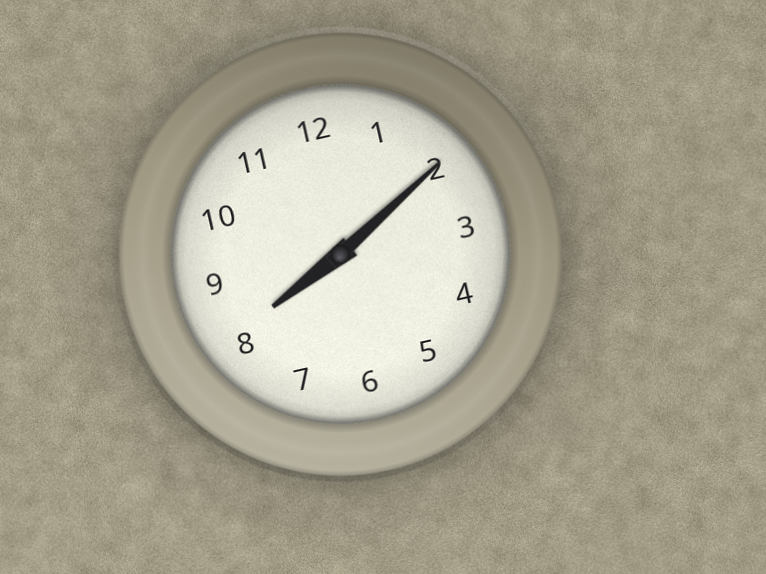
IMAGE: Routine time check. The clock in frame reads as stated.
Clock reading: 8:10
